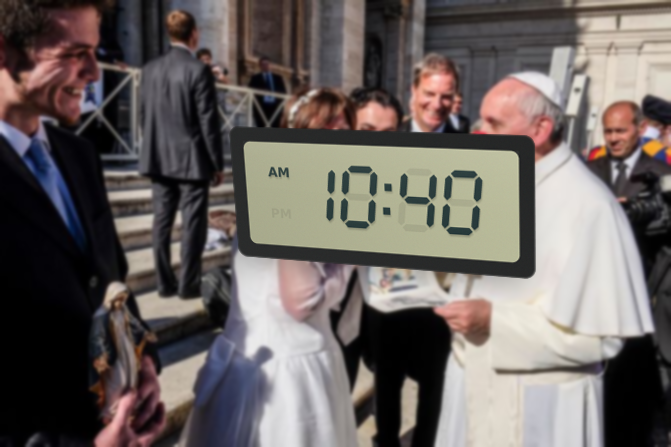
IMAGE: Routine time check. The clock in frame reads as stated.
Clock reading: 10:40
